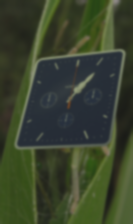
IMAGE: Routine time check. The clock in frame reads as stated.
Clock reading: 1:06
